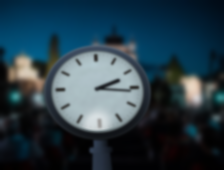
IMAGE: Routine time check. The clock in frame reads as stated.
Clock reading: 2:16
